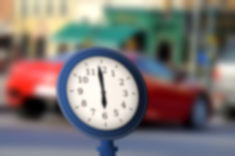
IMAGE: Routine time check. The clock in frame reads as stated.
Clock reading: 5:59
